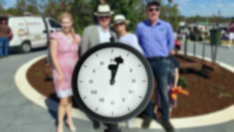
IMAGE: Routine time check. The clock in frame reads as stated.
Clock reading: 12:03
